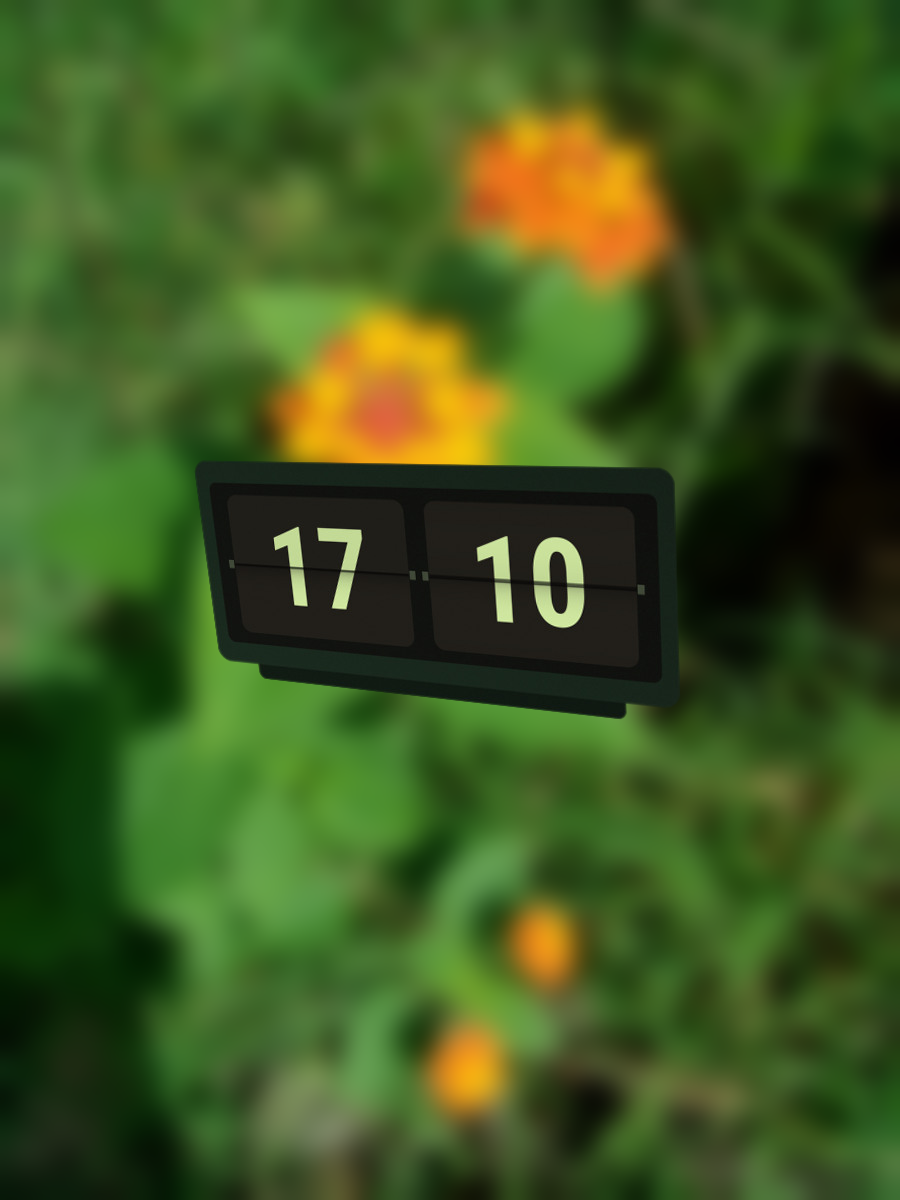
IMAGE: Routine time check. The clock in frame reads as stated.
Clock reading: 17:10
